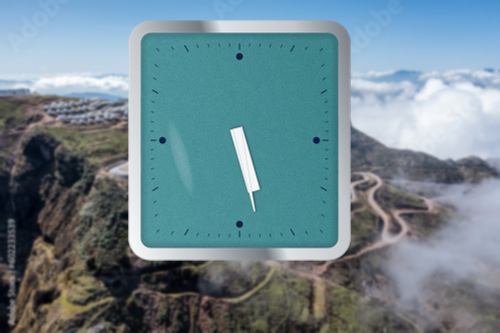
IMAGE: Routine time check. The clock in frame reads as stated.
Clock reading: 5:28
